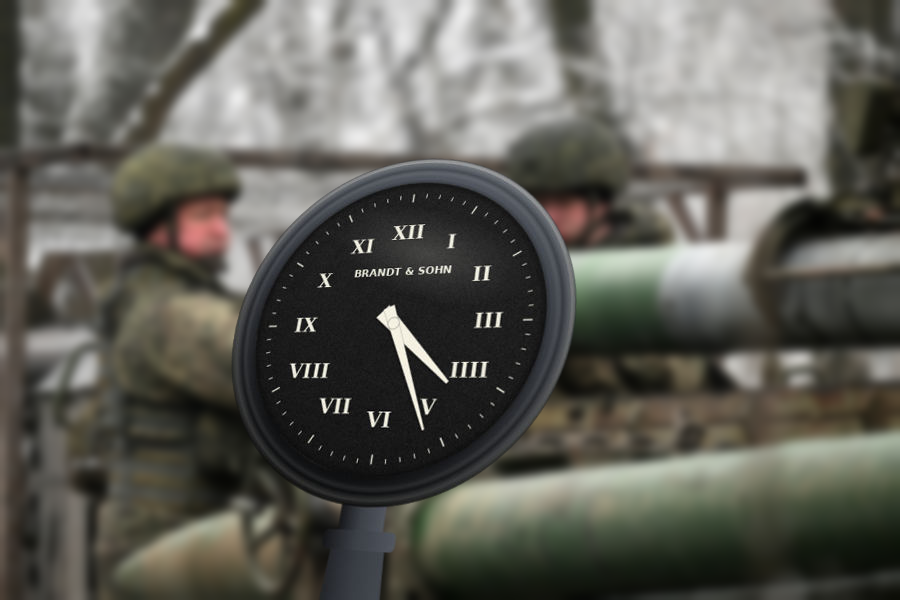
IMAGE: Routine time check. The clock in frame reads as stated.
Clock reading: 4:26
